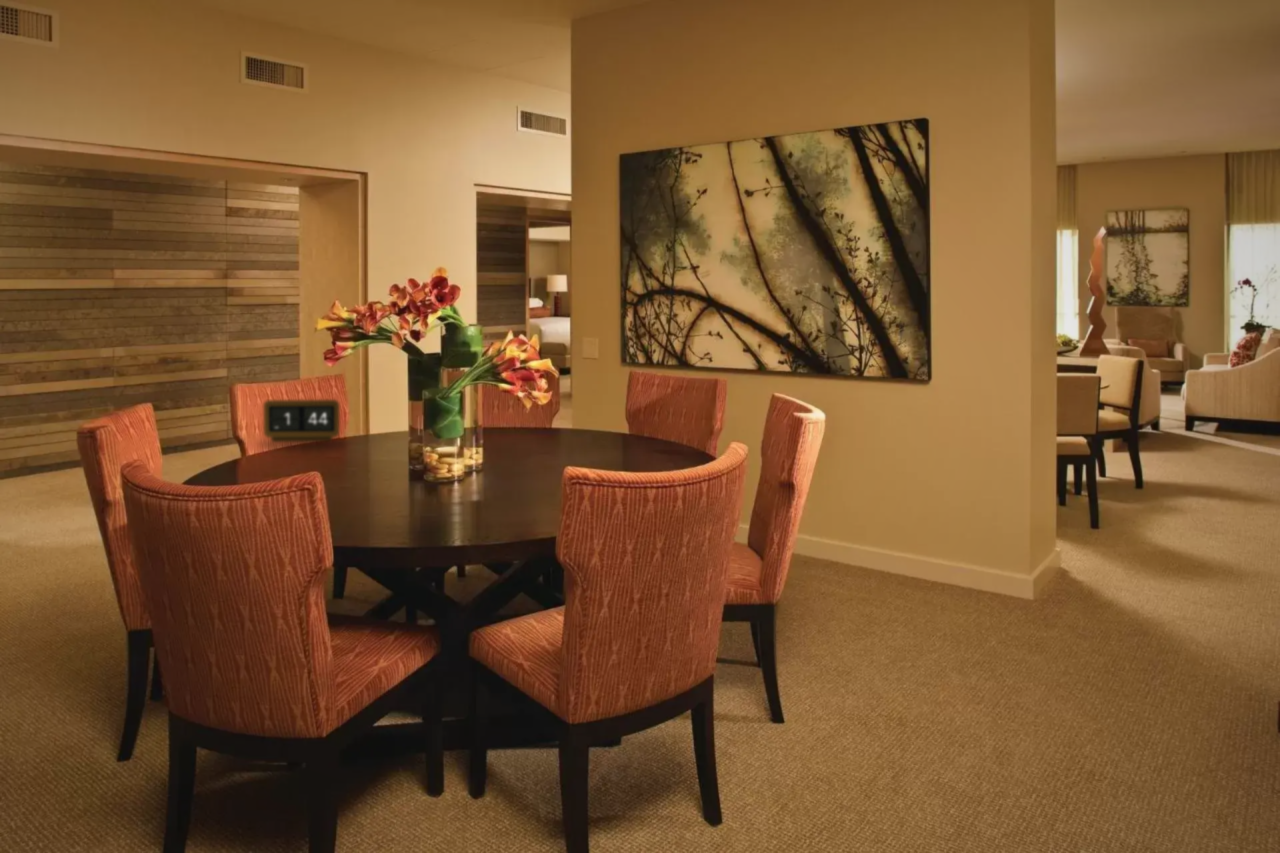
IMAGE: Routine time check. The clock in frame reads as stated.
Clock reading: 1:44
